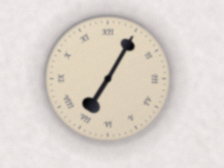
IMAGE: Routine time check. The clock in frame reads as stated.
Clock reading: 7:05
